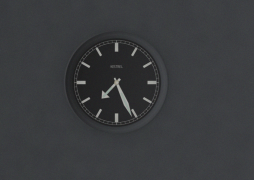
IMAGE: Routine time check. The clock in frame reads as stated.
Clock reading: 7:26
